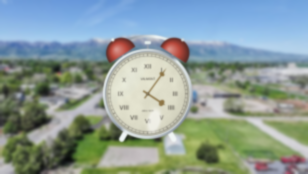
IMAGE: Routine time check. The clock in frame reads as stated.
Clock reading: 4:06
